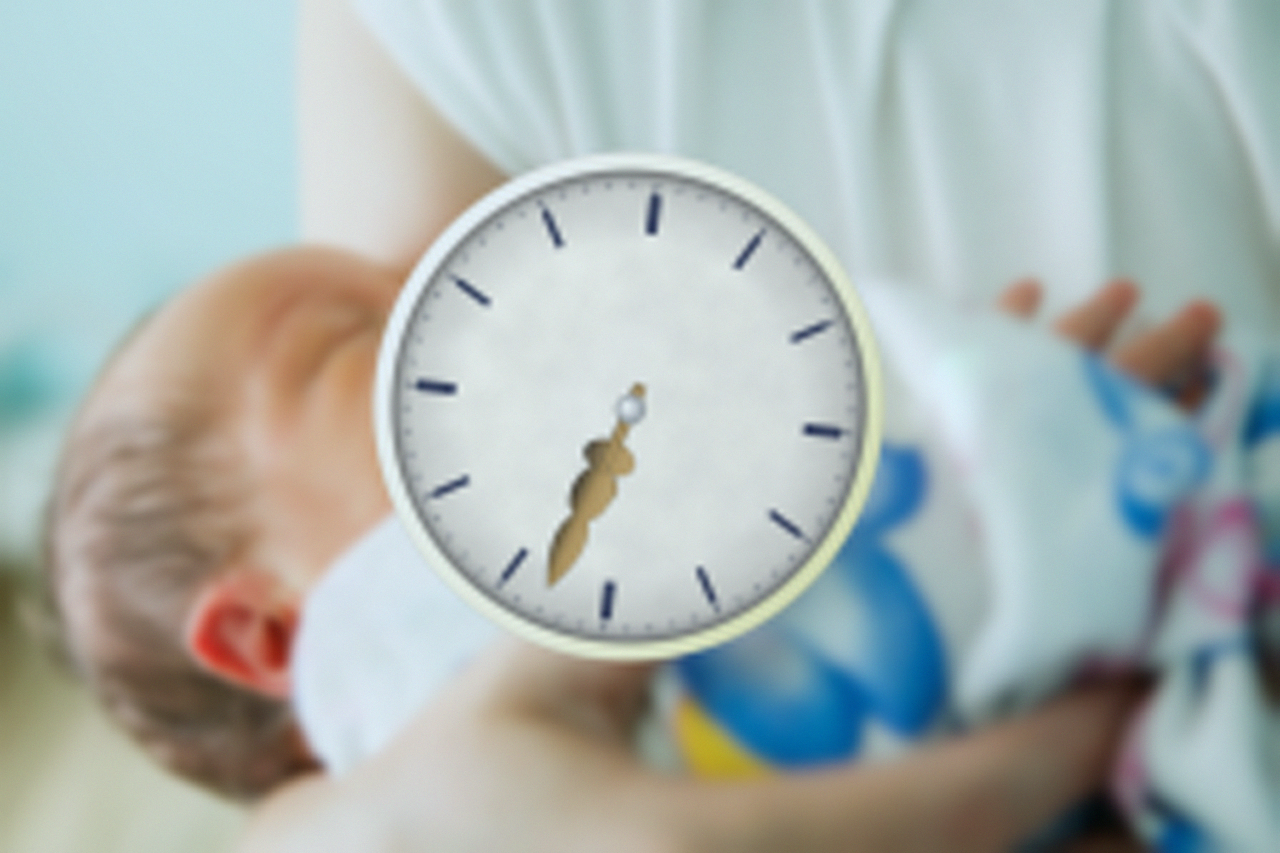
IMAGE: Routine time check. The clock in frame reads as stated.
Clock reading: 6:33
